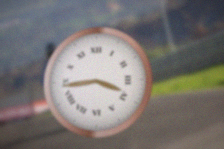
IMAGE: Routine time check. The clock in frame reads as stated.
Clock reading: 3:44
